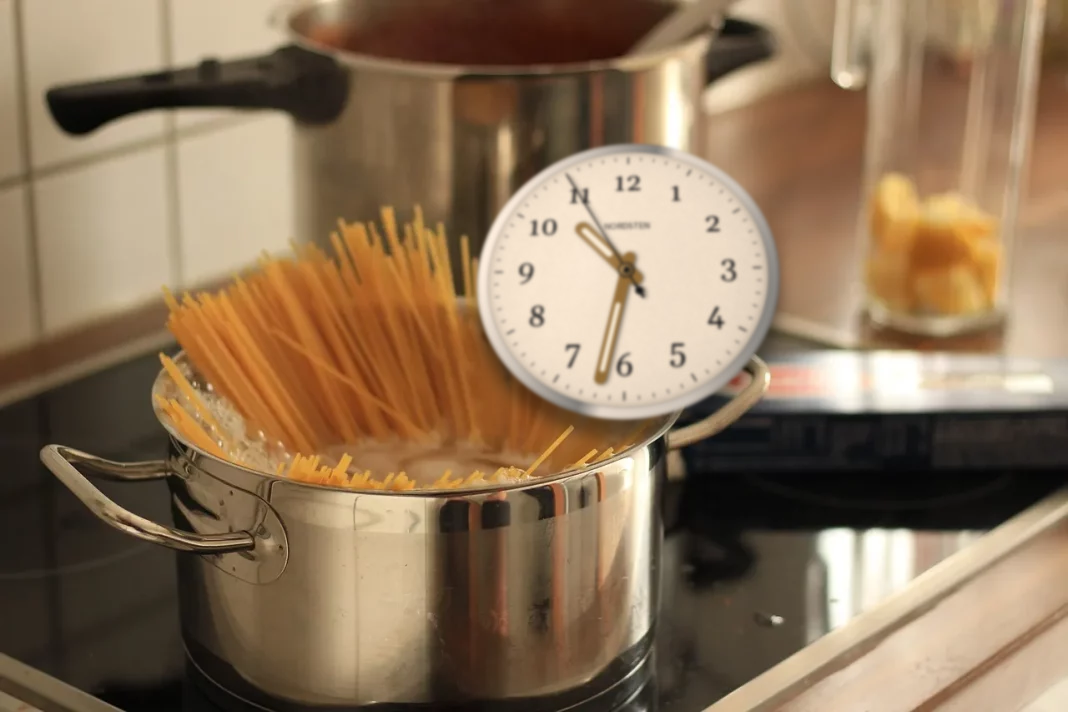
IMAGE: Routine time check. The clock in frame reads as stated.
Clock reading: 10:31:55
